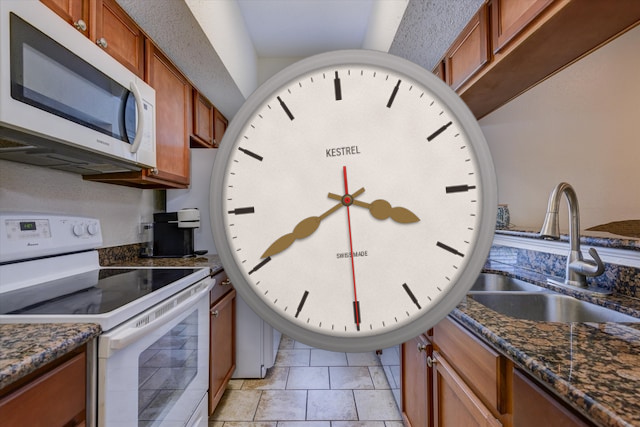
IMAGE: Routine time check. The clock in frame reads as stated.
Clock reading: 3:40:30
